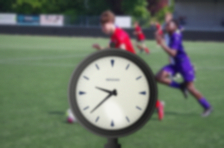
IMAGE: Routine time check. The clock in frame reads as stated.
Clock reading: 9:38
